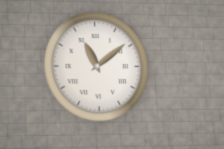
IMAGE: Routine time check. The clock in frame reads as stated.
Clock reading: 11:09
